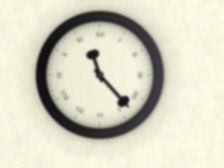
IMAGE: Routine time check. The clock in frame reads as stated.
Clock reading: 11:23
